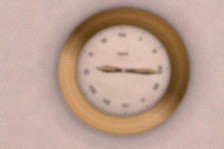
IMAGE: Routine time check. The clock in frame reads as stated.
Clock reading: 9:16
